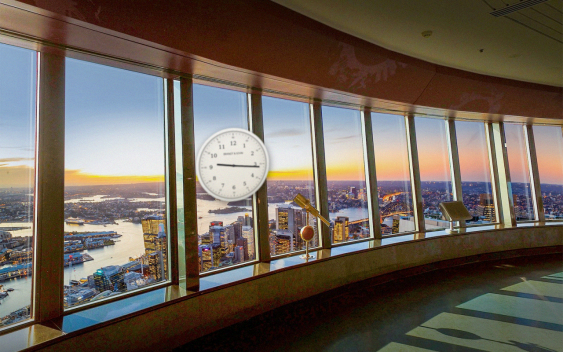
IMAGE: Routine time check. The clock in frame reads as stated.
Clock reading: 9:16
